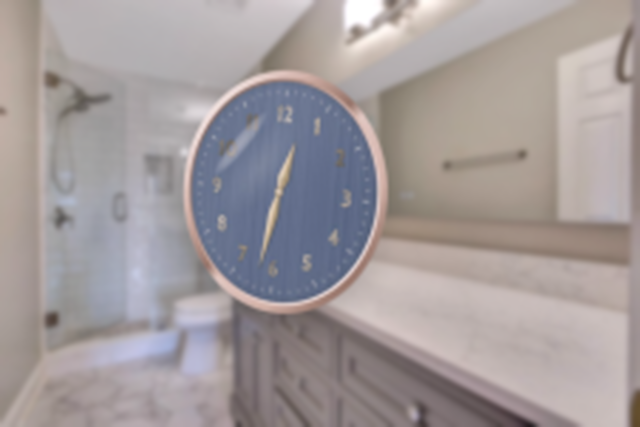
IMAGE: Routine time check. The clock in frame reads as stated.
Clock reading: 12:32
